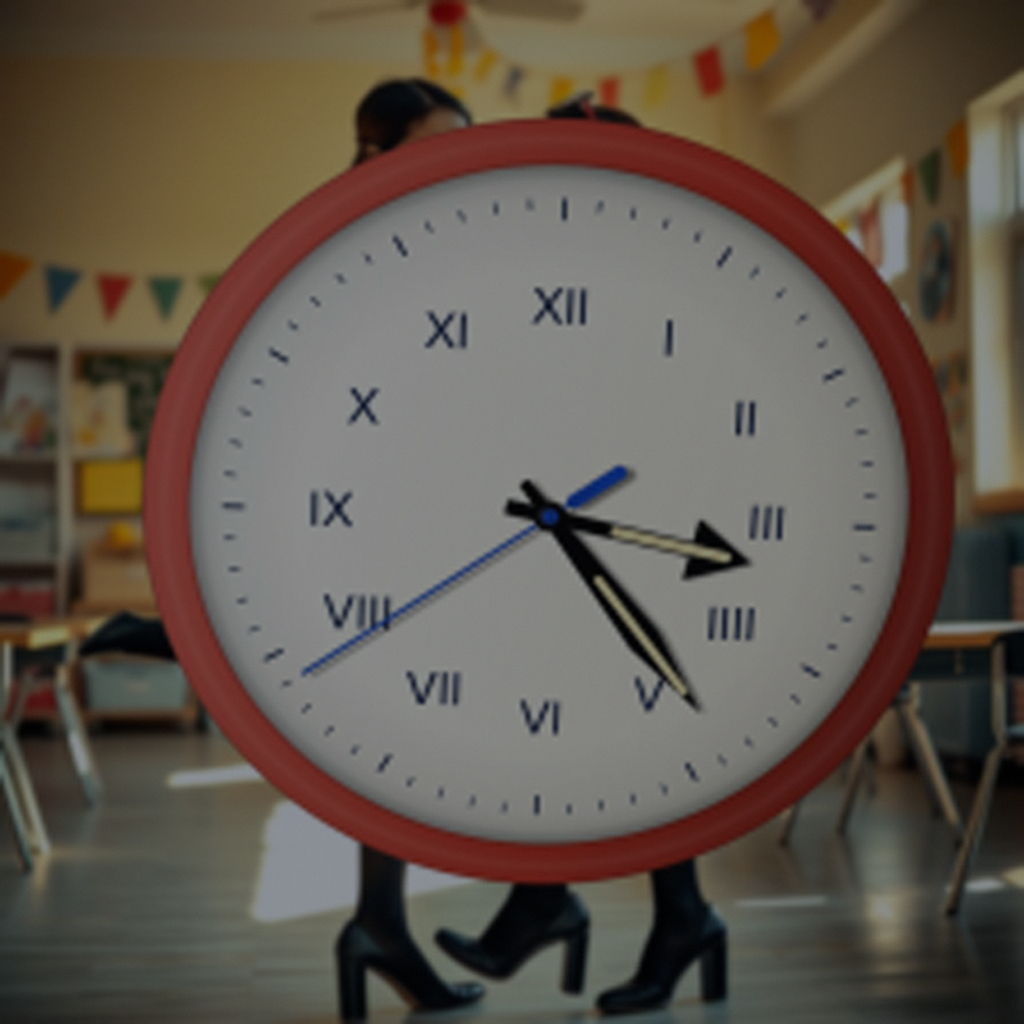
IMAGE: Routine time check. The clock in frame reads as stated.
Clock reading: 3:23:39
